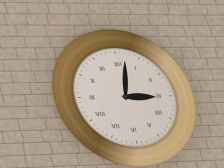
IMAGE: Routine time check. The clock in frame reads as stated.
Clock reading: 3:02
